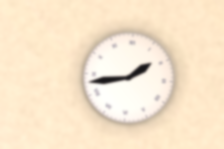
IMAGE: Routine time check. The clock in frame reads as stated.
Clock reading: 1:43
